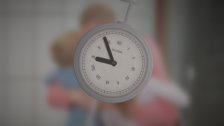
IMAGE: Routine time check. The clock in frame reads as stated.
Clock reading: 8:54
